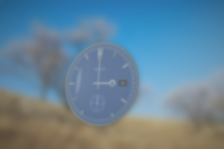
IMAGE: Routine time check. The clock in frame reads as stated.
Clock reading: 3:00
